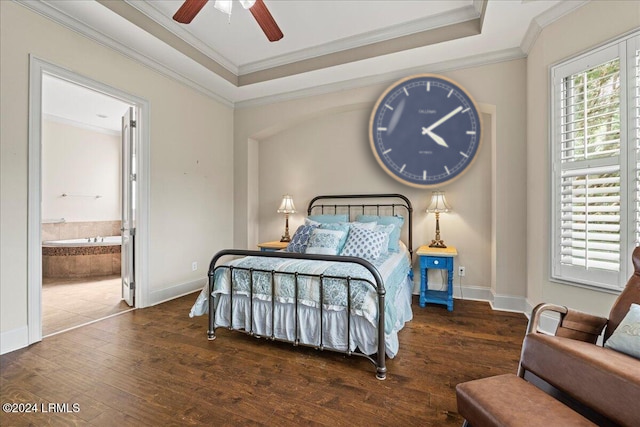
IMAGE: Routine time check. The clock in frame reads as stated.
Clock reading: 4:09
